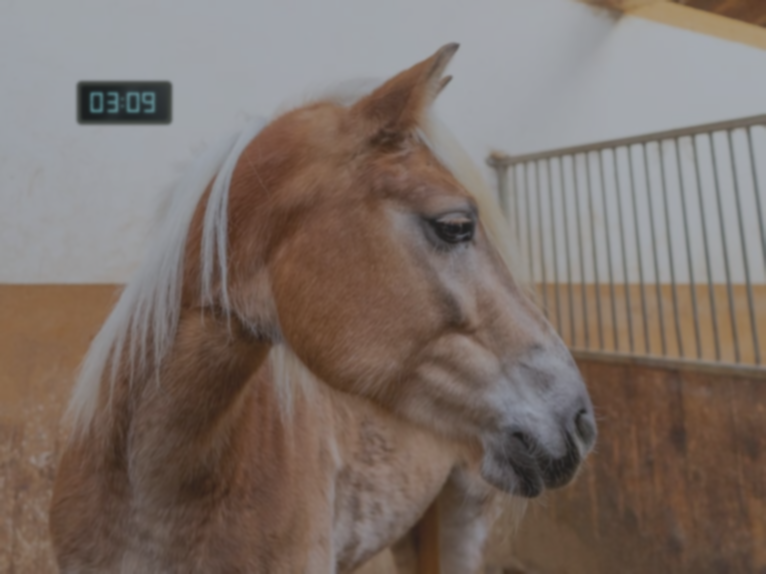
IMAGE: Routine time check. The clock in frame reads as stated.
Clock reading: 3:09
